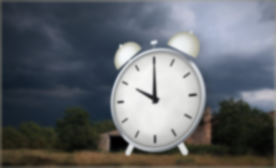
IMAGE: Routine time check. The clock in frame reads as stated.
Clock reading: 10:00
